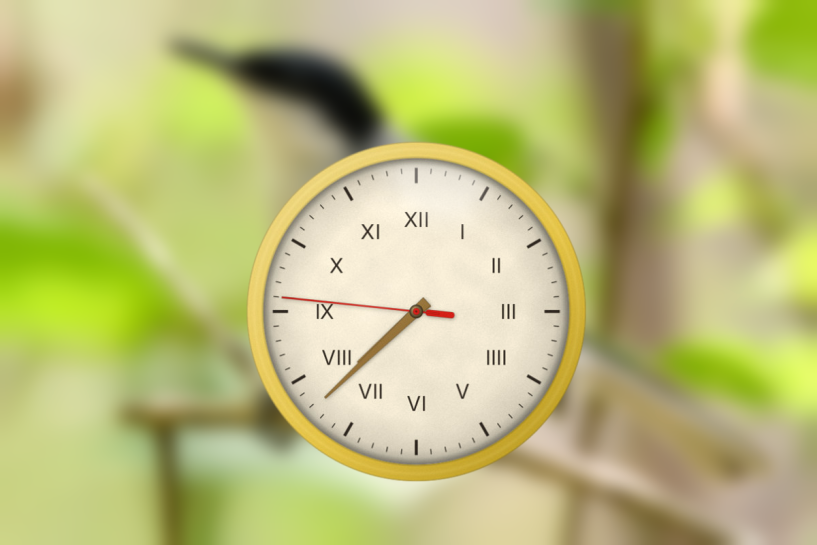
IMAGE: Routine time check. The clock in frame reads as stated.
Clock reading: 7:37:46
